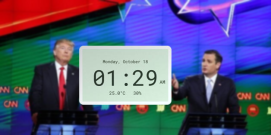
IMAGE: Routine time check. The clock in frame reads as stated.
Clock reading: 1:29
